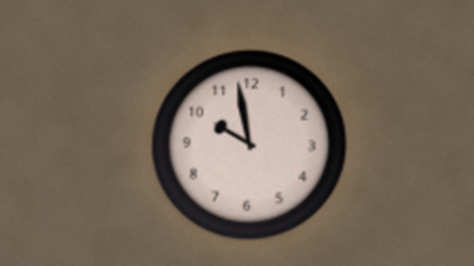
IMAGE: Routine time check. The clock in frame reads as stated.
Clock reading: 9:58
